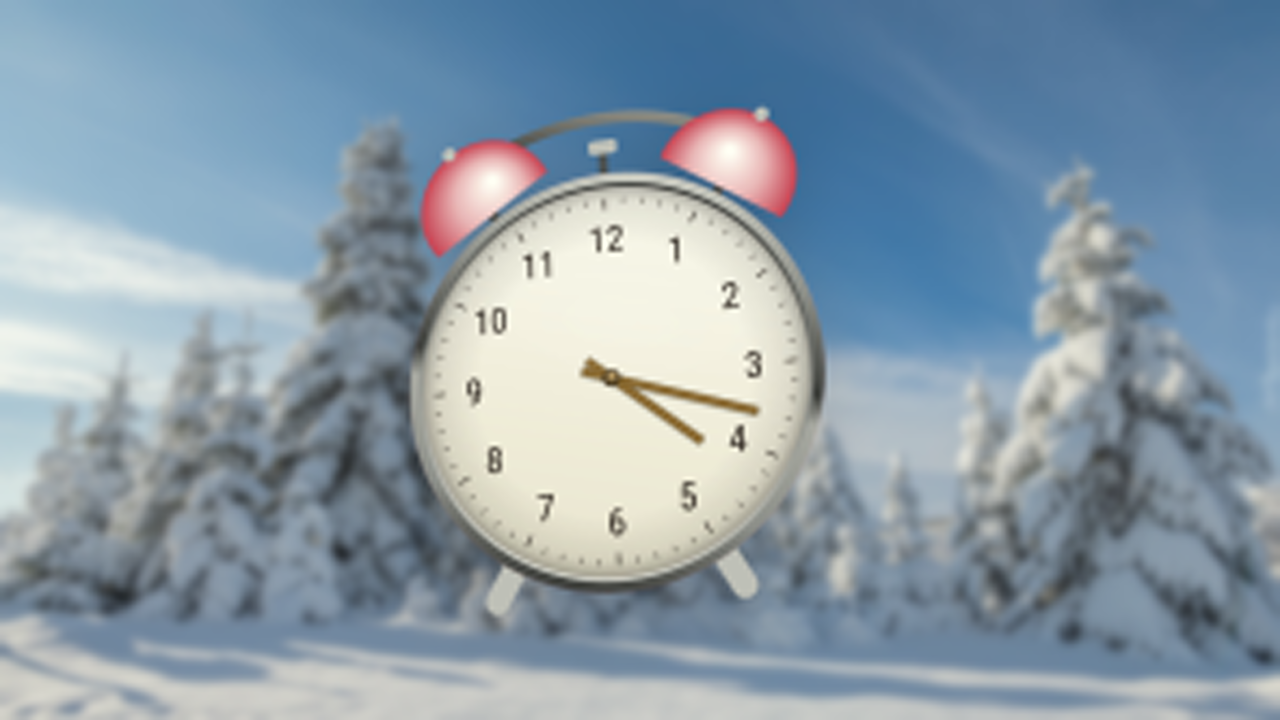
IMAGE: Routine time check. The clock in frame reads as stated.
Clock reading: 4:18
